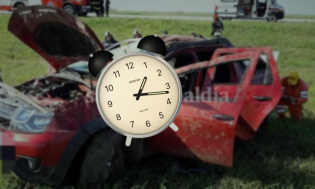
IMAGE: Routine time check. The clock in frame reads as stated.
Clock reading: 1:17
